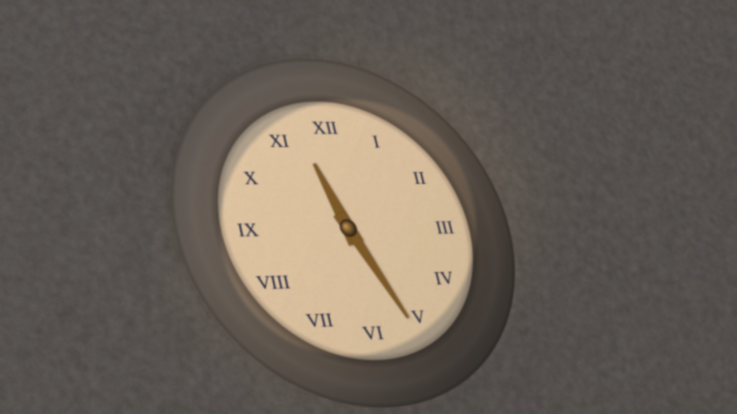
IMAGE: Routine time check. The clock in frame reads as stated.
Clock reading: 11:26
